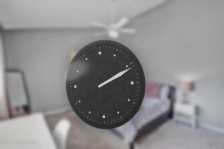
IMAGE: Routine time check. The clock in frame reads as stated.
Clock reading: 2:11
